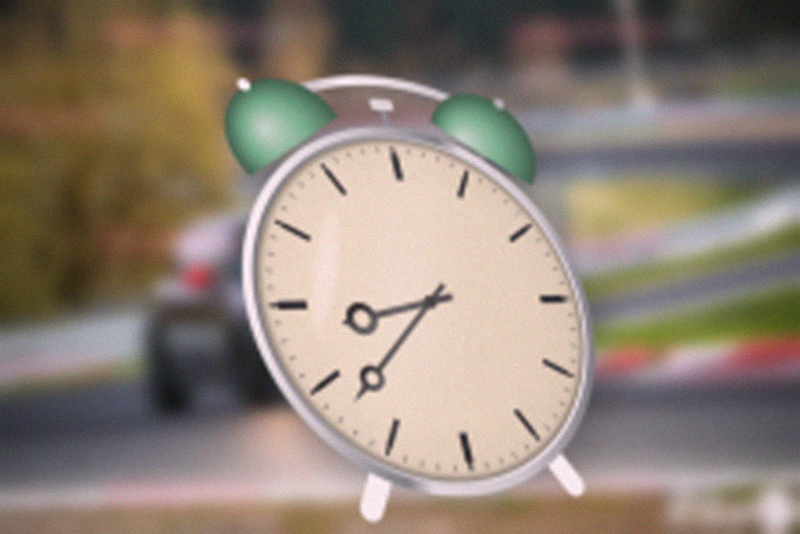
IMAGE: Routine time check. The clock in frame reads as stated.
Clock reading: 8:38
